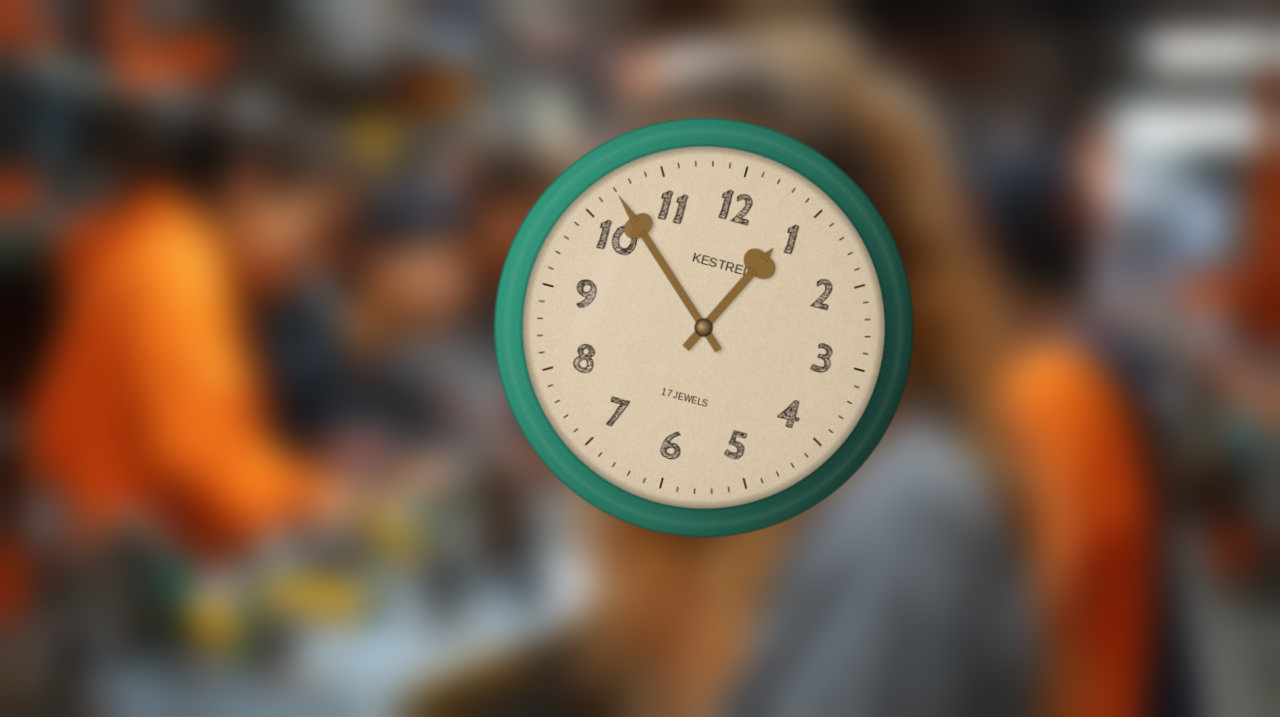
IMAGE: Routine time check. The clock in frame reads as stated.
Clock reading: 12:52
